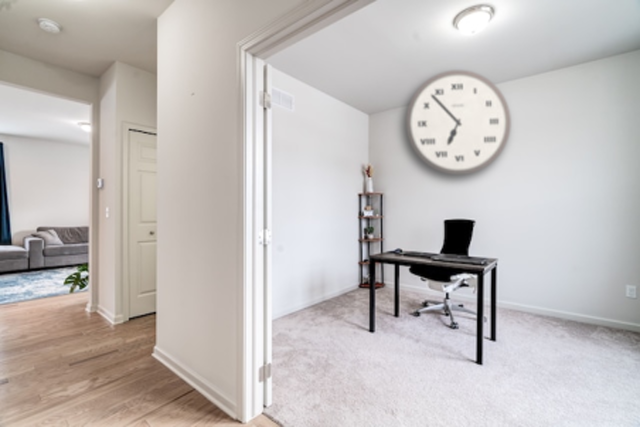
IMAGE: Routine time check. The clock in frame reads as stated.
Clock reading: 6:53
